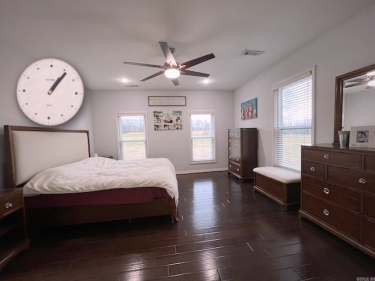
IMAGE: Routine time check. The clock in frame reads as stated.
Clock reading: 1:06
